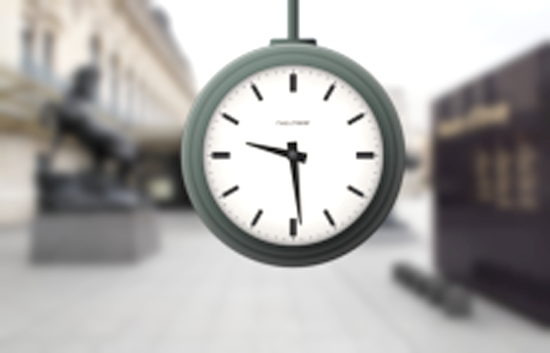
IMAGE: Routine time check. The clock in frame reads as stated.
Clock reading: 9:29
